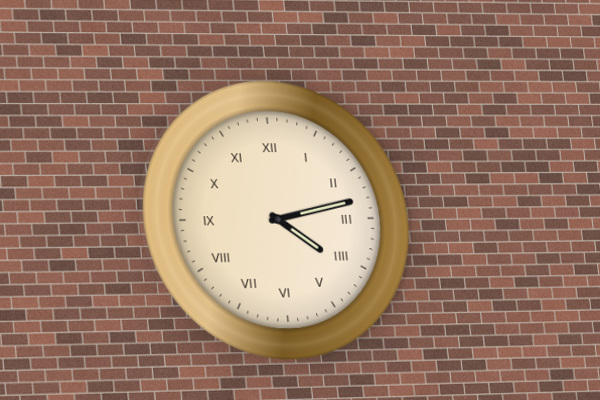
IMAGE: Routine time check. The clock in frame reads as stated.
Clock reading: 4:13
